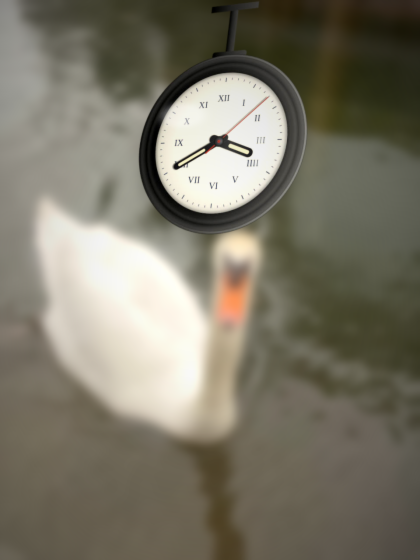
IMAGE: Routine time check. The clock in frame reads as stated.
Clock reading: 3:40:08
